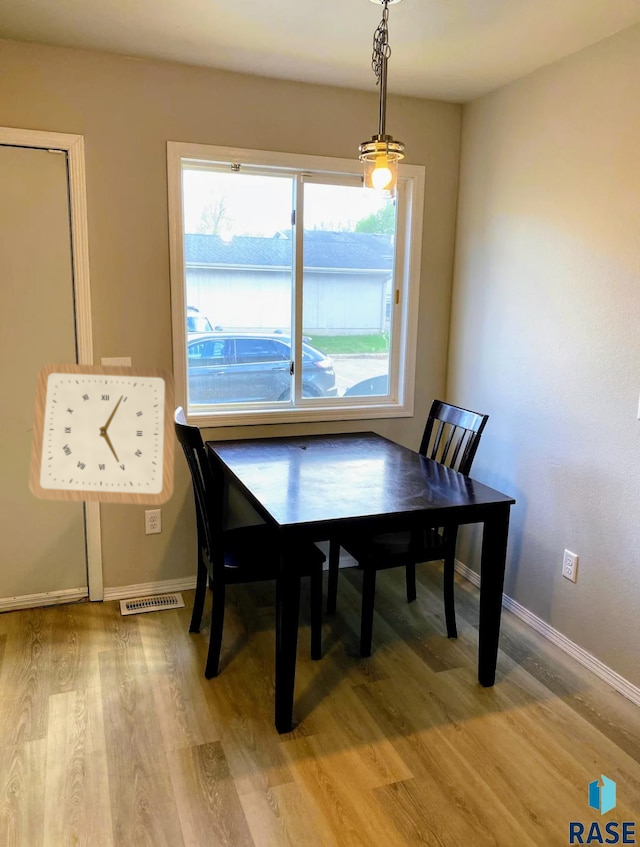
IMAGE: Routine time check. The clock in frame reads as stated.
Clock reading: 5:04
